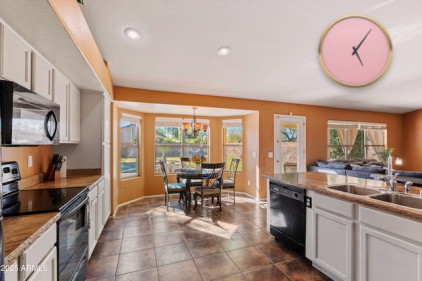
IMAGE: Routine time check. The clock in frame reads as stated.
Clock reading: 5:06
